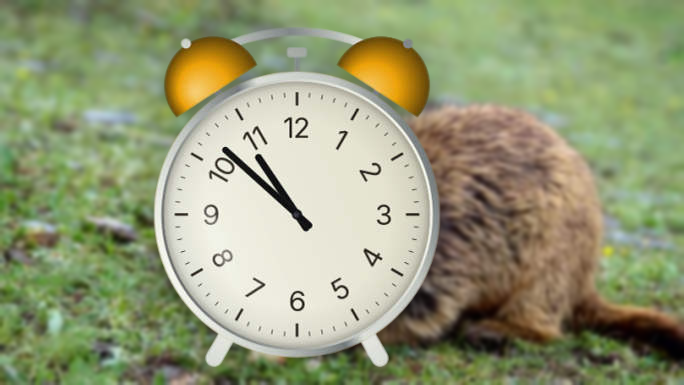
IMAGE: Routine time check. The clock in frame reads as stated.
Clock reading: 10:52
